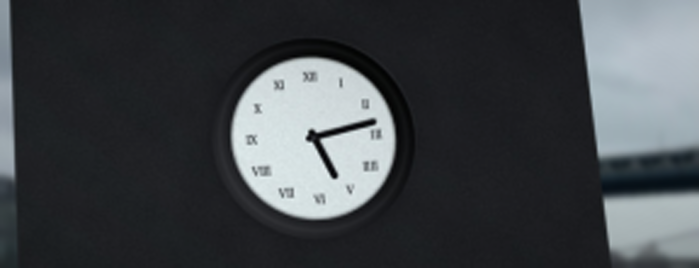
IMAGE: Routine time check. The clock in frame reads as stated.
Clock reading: 5:13
